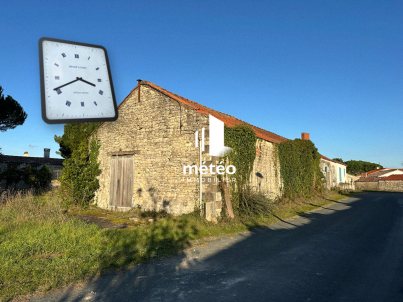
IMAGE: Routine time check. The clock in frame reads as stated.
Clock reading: 3:41
